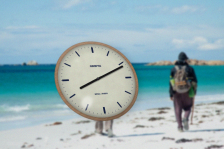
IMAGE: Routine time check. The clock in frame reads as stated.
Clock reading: 8:11
